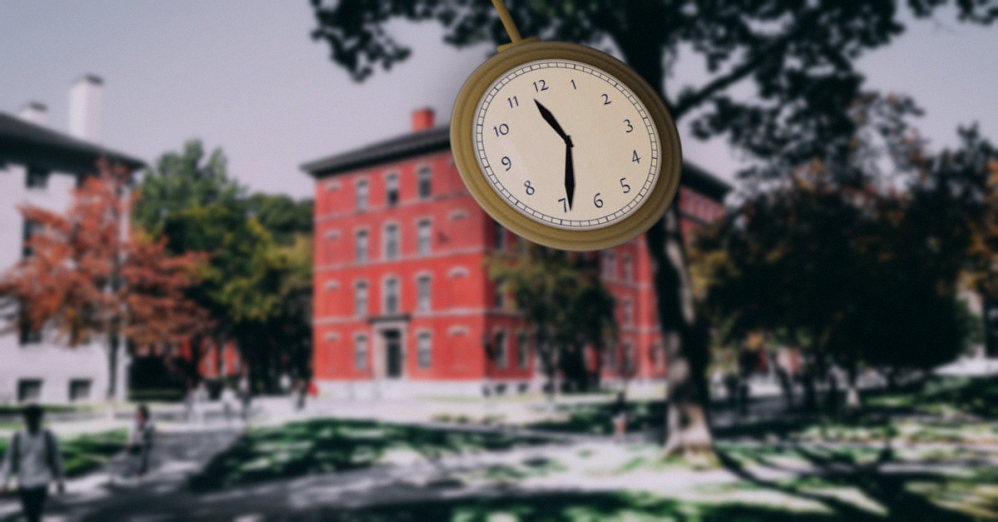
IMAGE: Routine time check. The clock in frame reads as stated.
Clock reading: 11:34
